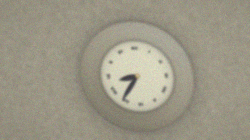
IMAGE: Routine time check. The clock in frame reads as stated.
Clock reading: 8:36
